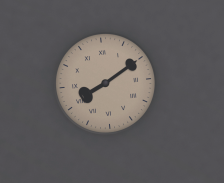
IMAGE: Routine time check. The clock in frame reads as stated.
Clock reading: 8:10
